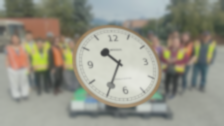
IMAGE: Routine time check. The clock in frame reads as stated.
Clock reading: 10:35
